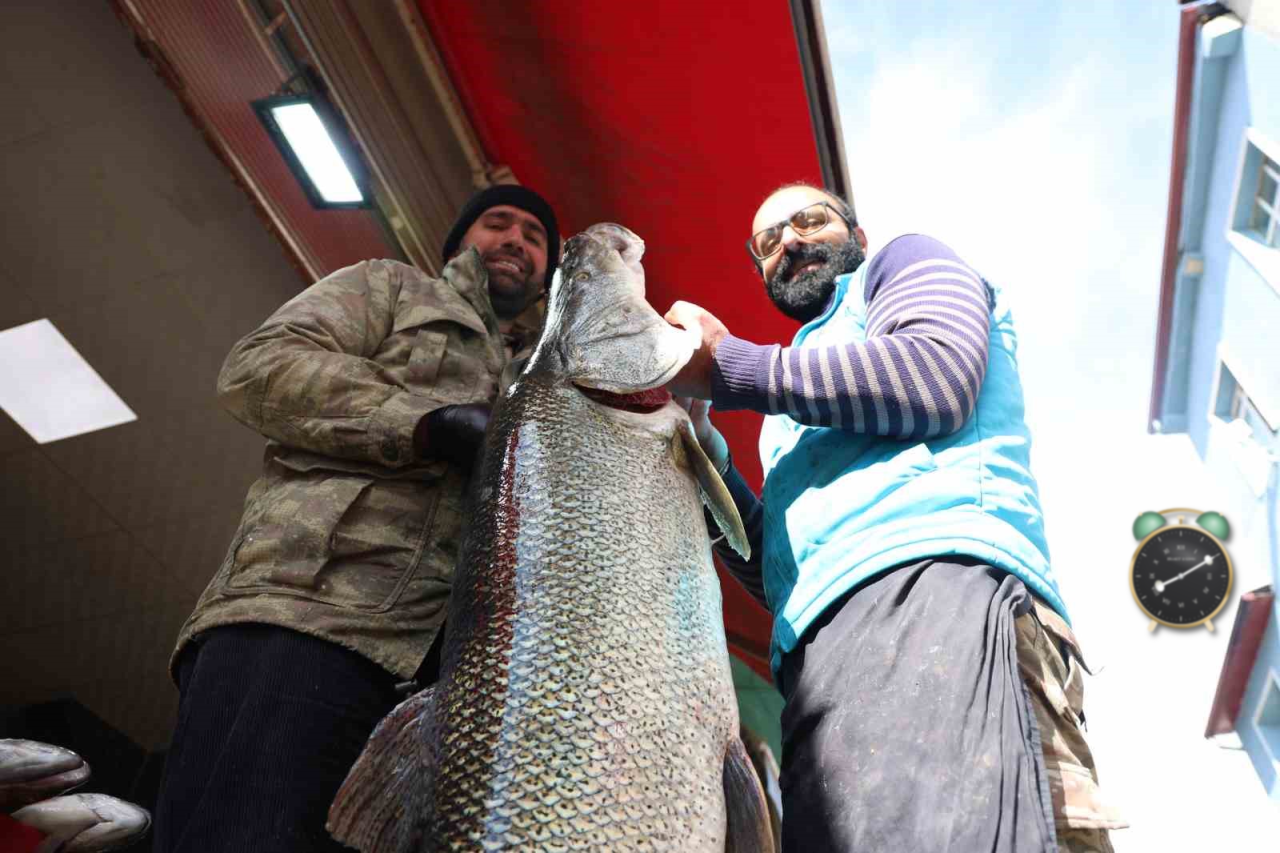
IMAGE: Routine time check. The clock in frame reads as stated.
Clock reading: 8:10
